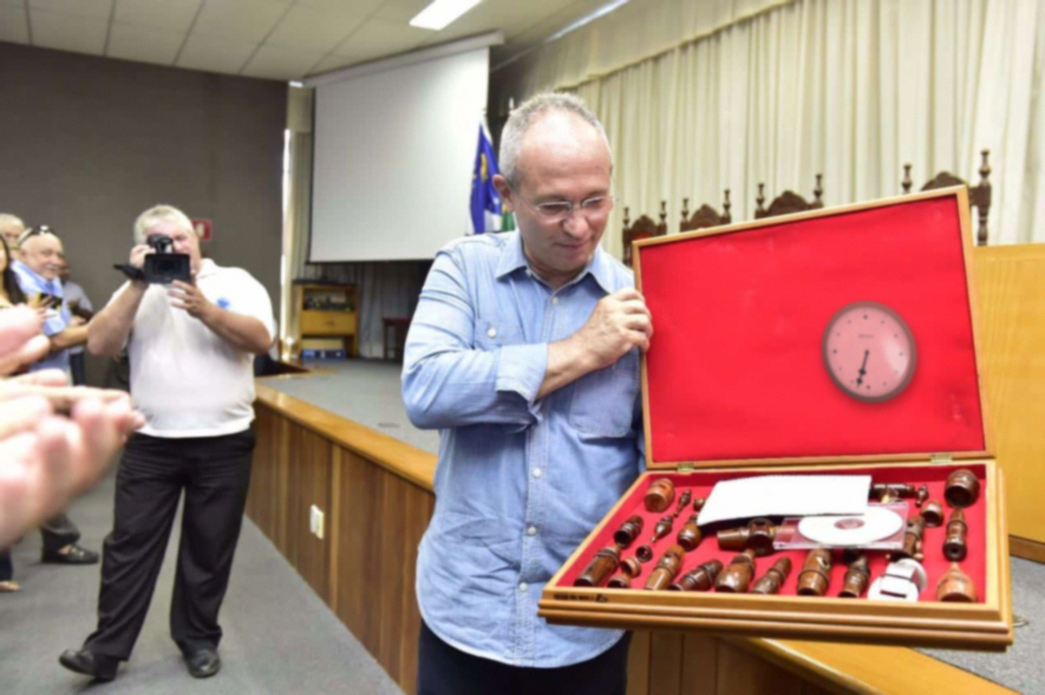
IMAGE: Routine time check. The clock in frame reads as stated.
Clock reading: 6:33
